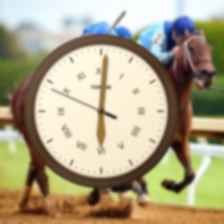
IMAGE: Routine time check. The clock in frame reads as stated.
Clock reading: 6:00:49
